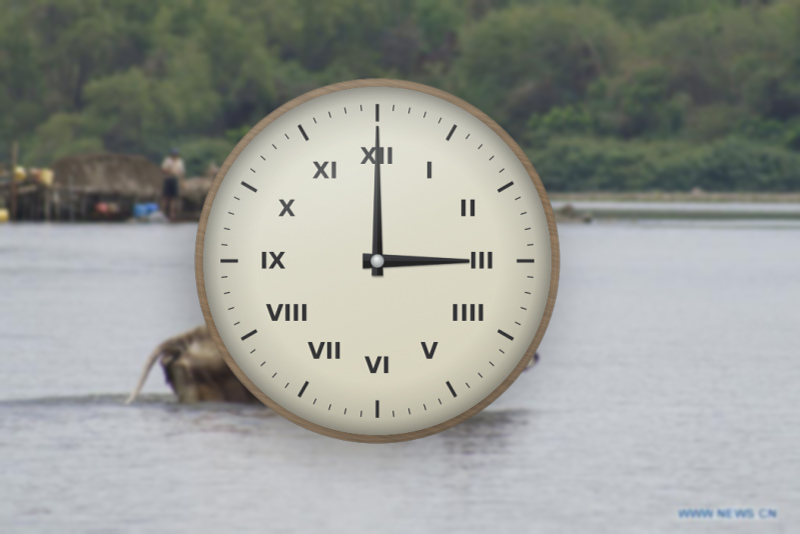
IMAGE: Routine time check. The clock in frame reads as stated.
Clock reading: 3:00
